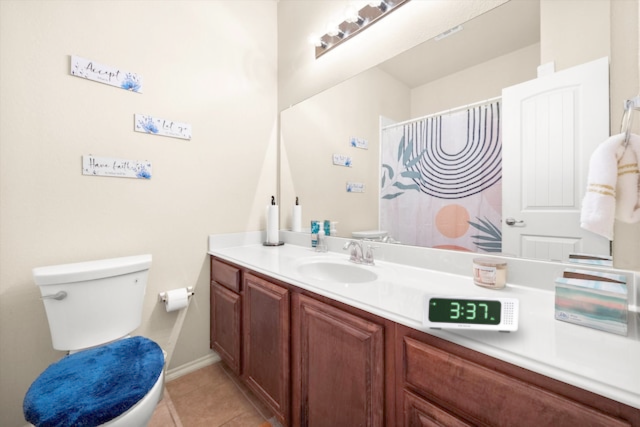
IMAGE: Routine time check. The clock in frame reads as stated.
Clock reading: 3:37
